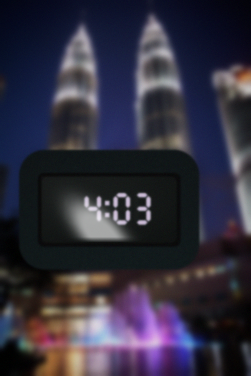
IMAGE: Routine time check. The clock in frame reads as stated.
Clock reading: 4:03
